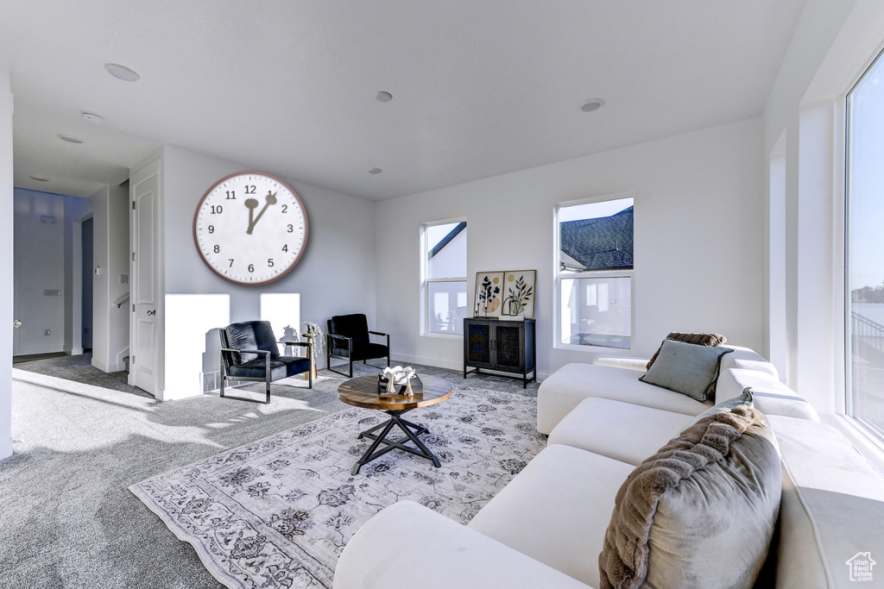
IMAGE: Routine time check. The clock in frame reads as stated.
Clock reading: 12:06
